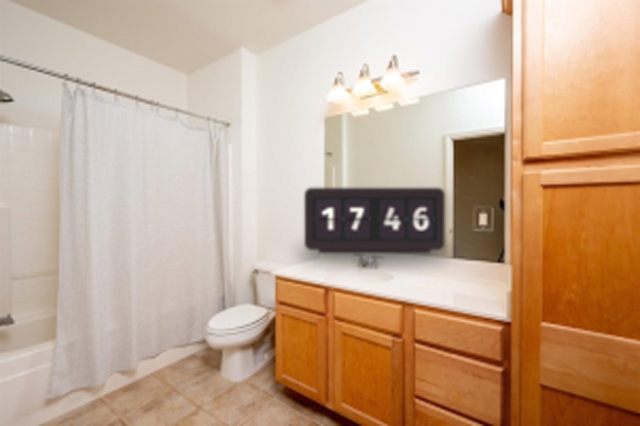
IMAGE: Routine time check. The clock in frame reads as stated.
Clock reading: 17:46
